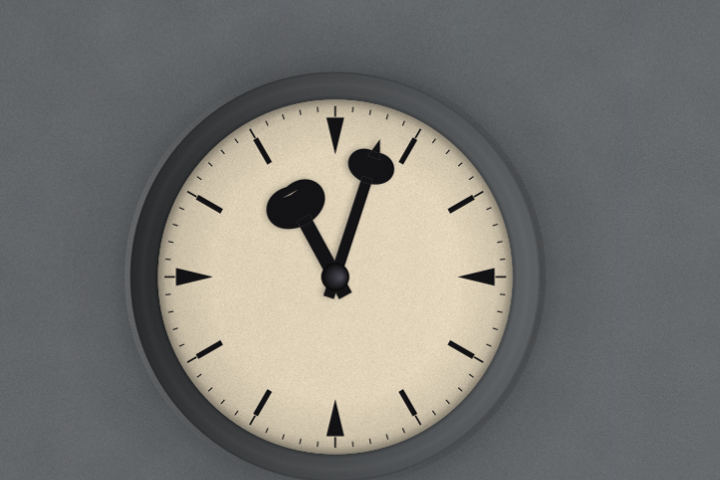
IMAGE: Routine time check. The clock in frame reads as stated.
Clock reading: 11:03
